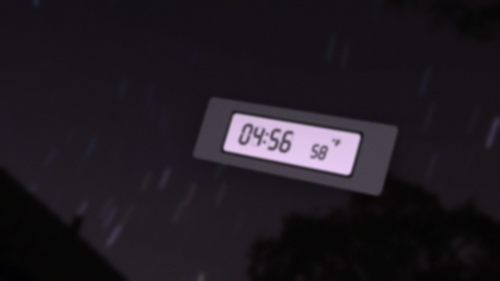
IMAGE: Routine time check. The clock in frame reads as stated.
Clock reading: 4:56
